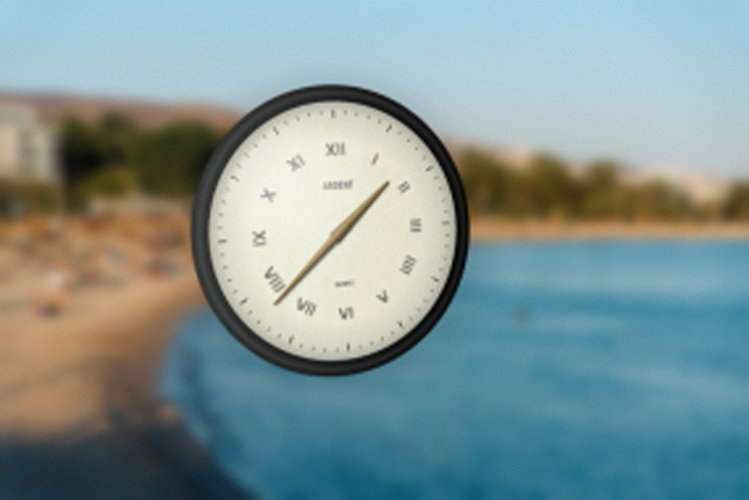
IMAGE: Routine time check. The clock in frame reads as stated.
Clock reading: 1:38
